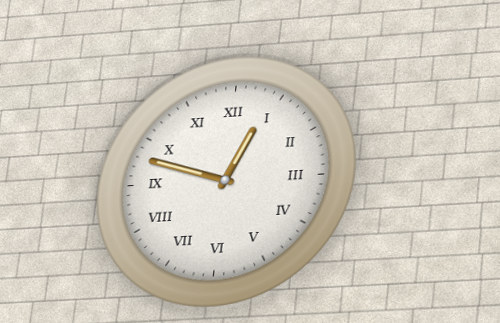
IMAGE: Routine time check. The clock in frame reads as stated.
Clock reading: 12:48
